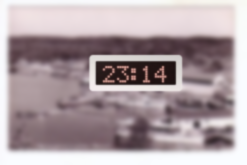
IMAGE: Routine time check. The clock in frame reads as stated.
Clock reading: 23:14
